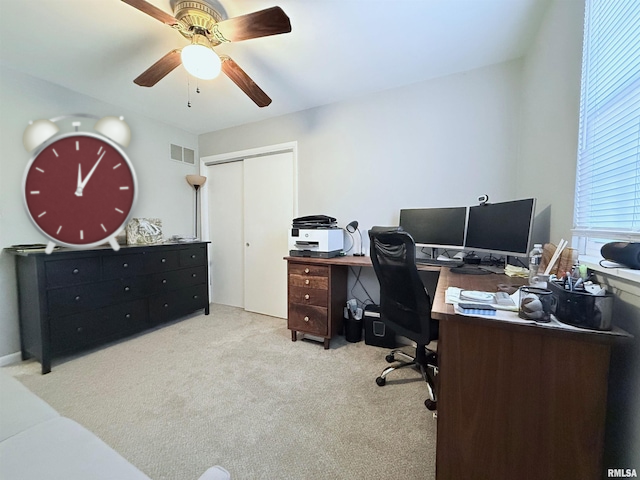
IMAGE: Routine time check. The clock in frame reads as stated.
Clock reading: 12:06
